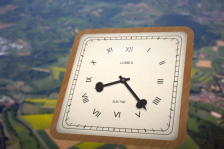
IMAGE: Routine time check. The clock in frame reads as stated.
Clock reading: 8:23
